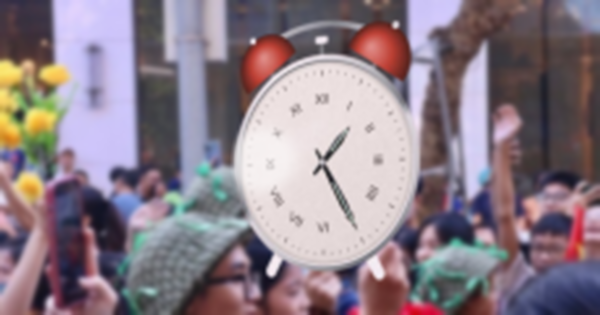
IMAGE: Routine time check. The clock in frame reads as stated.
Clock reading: 1:25
